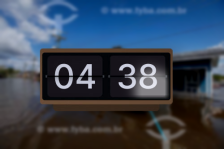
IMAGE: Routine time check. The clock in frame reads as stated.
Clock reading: 4:38
